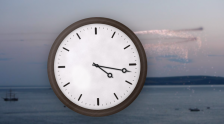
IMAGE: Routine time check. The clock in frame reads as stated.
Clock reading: 4:17
